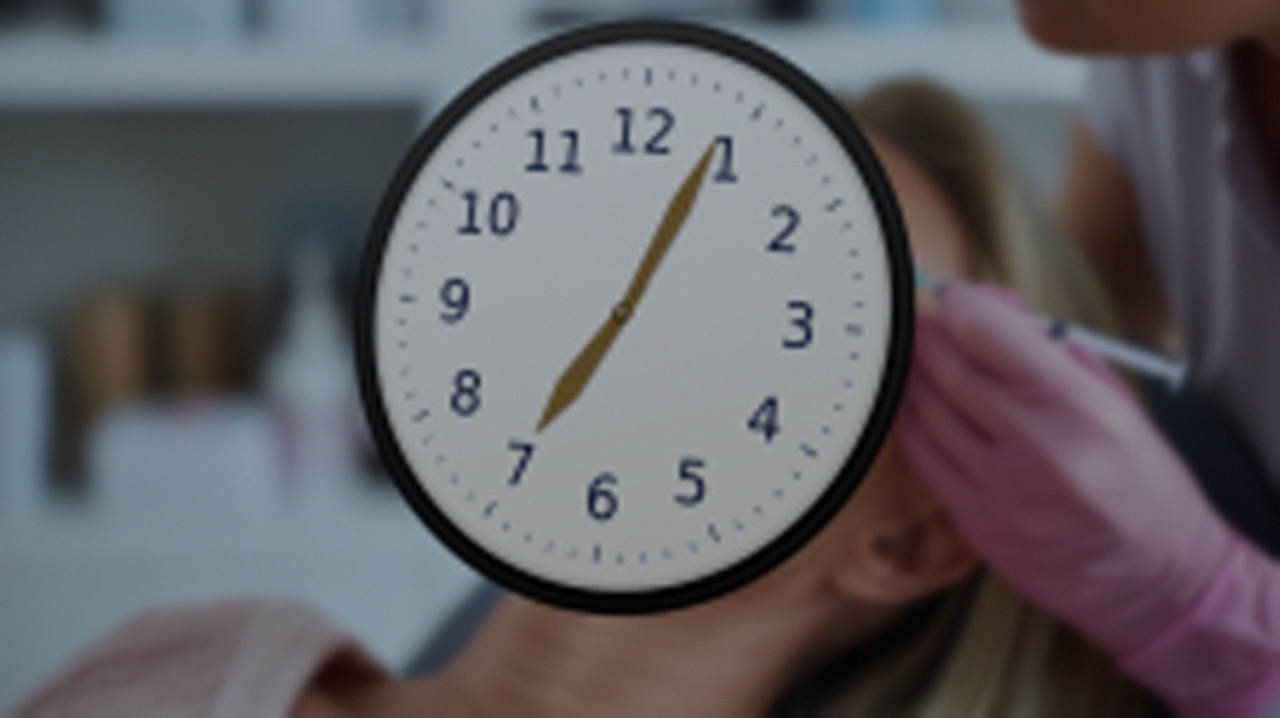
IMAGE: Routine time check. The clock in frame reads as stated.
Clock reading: 7:04
